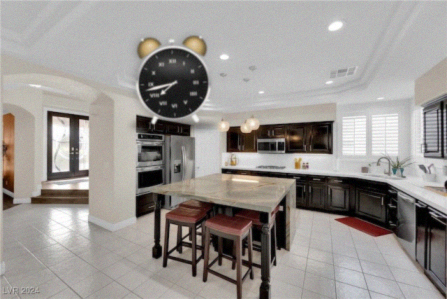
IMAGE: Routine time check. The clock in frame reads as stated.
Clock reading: 7:43
